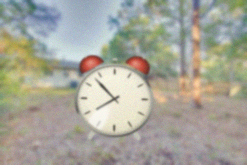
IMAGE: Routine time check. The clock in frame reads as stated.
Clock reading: 7:53
